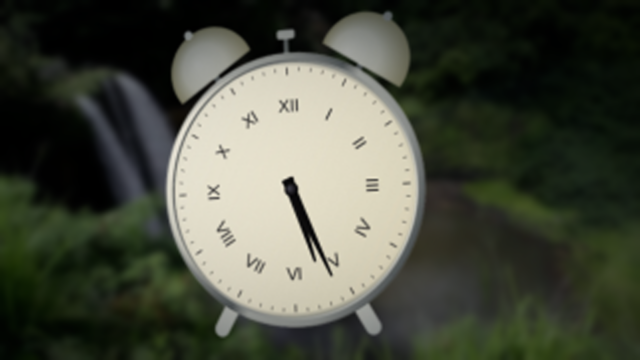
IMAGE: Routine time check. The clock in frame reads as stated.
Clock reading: 5:26
